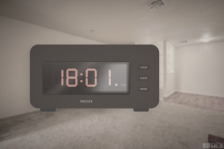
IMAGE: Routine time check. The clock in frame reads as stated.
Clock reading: 18:01
